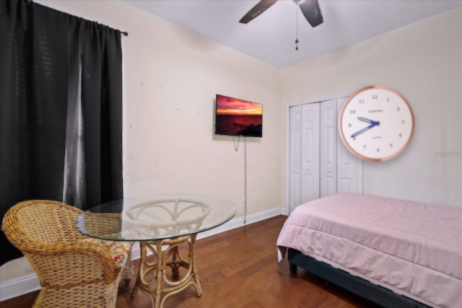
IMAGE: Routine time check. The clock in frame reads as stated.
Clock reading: 9:41
